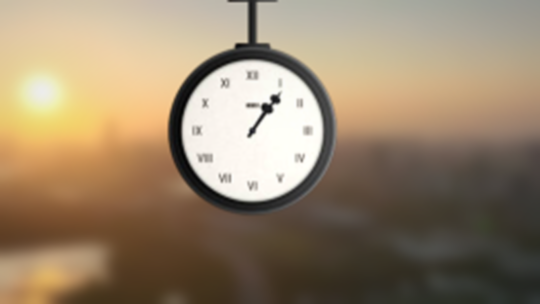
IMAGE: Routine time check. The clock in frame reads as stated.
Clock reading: 1:06
